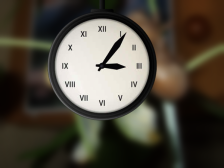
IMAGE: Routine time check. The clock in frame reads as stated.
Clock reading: 3:06
